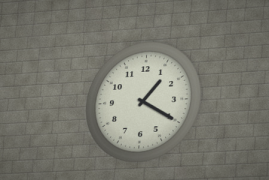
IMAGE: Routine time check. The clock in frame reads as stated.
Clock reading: 1:20
